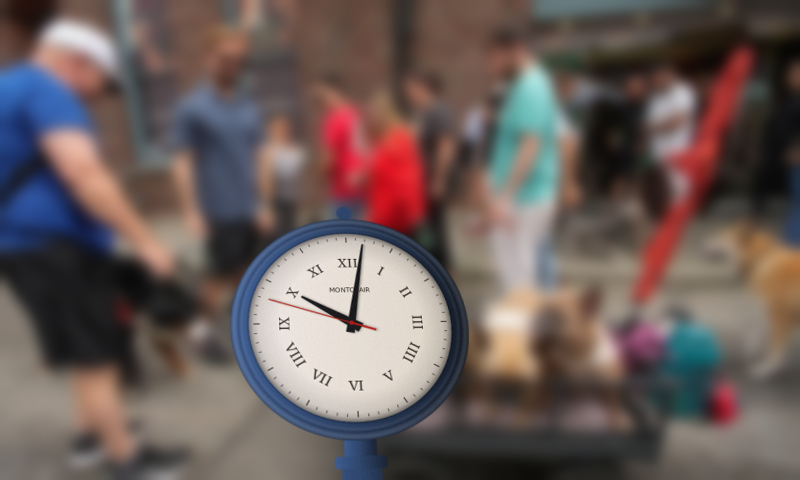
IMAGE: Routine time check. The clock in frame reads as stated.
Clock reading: 10:01:48
